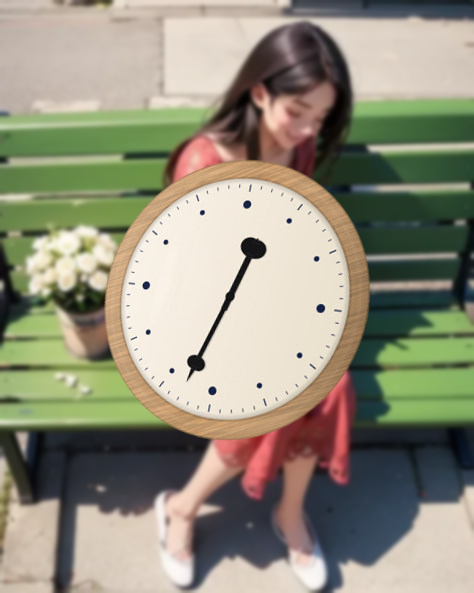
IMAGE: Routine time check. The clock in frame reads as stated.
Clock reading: 12:33
